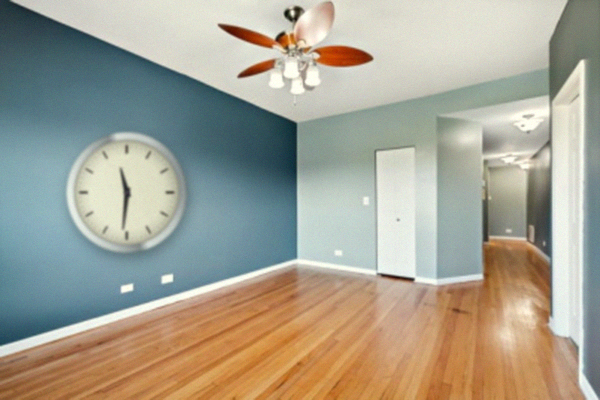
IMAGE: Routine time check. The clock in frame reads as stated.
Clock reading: 11:31
